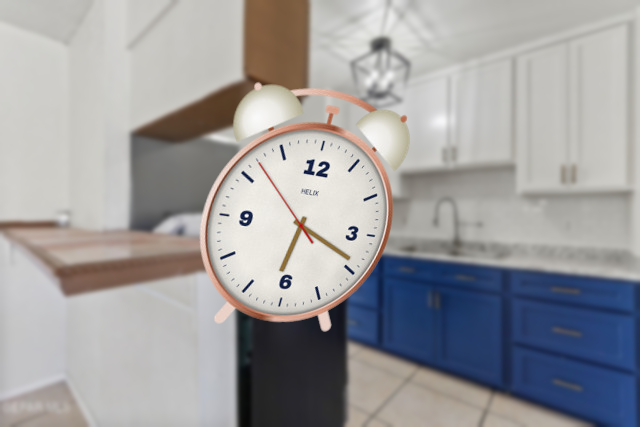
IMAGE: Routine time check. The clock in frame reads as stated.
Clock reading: 6:18:52
